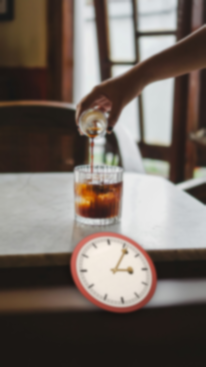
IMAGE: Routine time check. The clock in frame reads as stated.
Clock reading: 3:06
